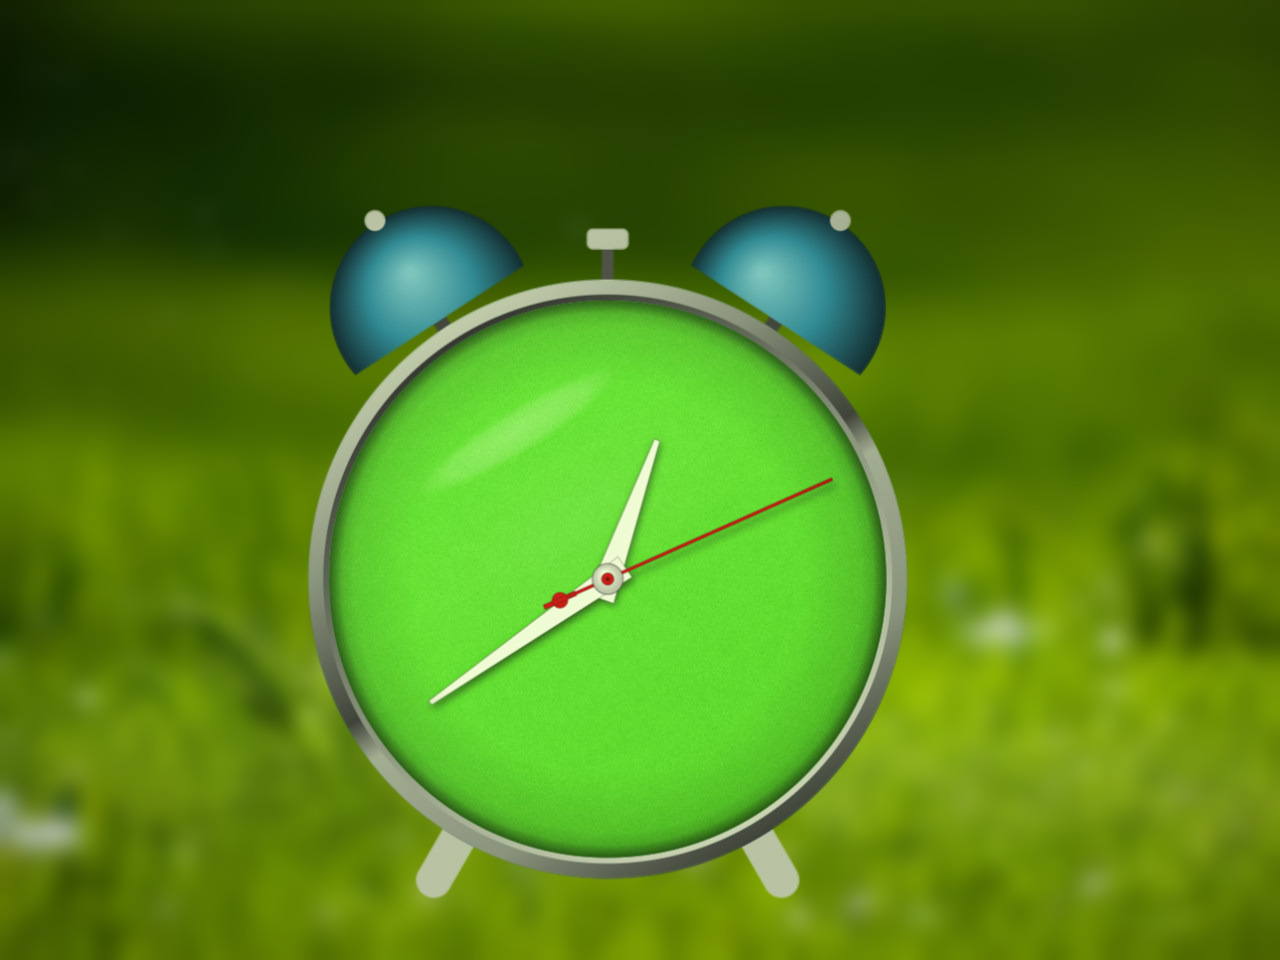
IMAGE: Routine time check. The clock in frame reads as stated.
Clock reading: 12:39:11
